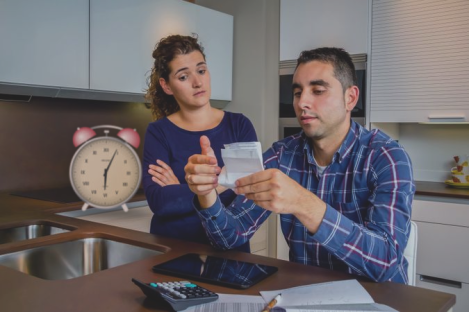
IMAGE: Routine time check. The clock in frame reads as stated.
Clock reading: 6:04
